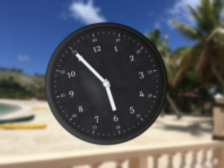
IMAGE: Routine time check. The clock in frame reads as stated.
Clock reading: 5:55
